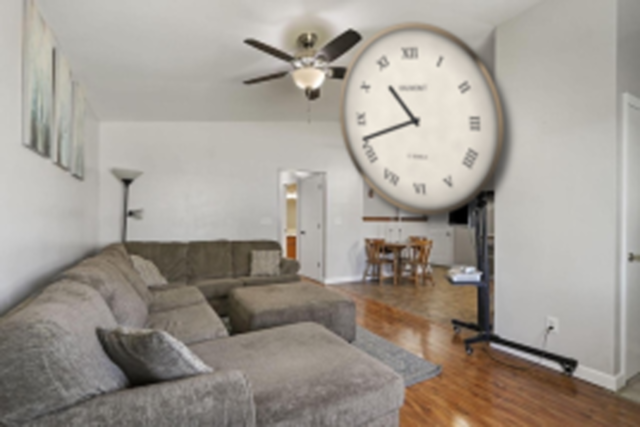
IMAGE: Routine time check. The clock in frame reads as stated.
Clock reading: 10:42
